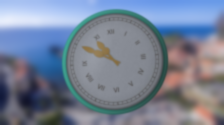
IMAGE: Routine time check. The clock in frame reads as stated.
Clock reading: 10:50
